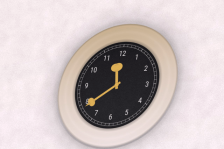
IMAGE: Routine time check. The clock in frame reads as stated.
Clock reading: 11:39
